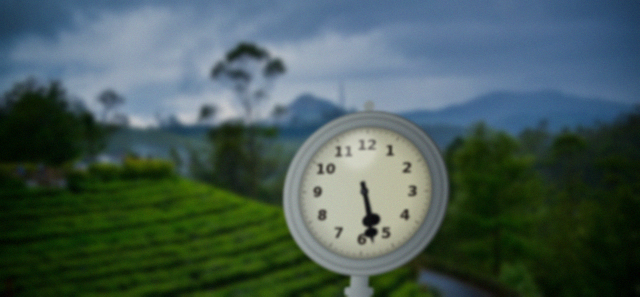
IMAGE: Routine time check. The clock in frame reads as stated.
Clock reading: 5:28
